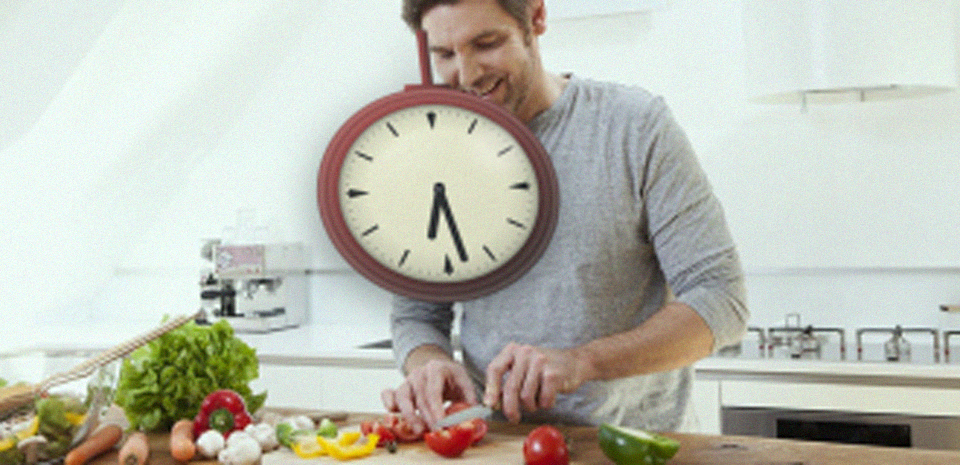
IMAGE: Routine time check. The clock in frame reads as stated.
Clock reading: 6:28
